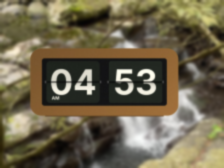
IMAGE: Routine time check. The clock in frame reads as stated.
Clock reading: 4:53
